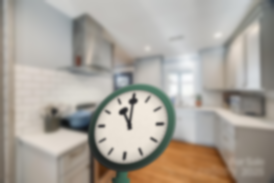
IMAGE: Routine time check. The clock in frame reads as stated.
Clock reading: 11:00
